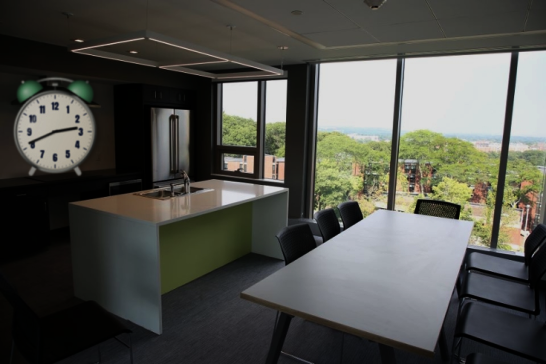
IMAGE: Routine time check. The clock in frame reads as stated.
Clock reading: 2:41
